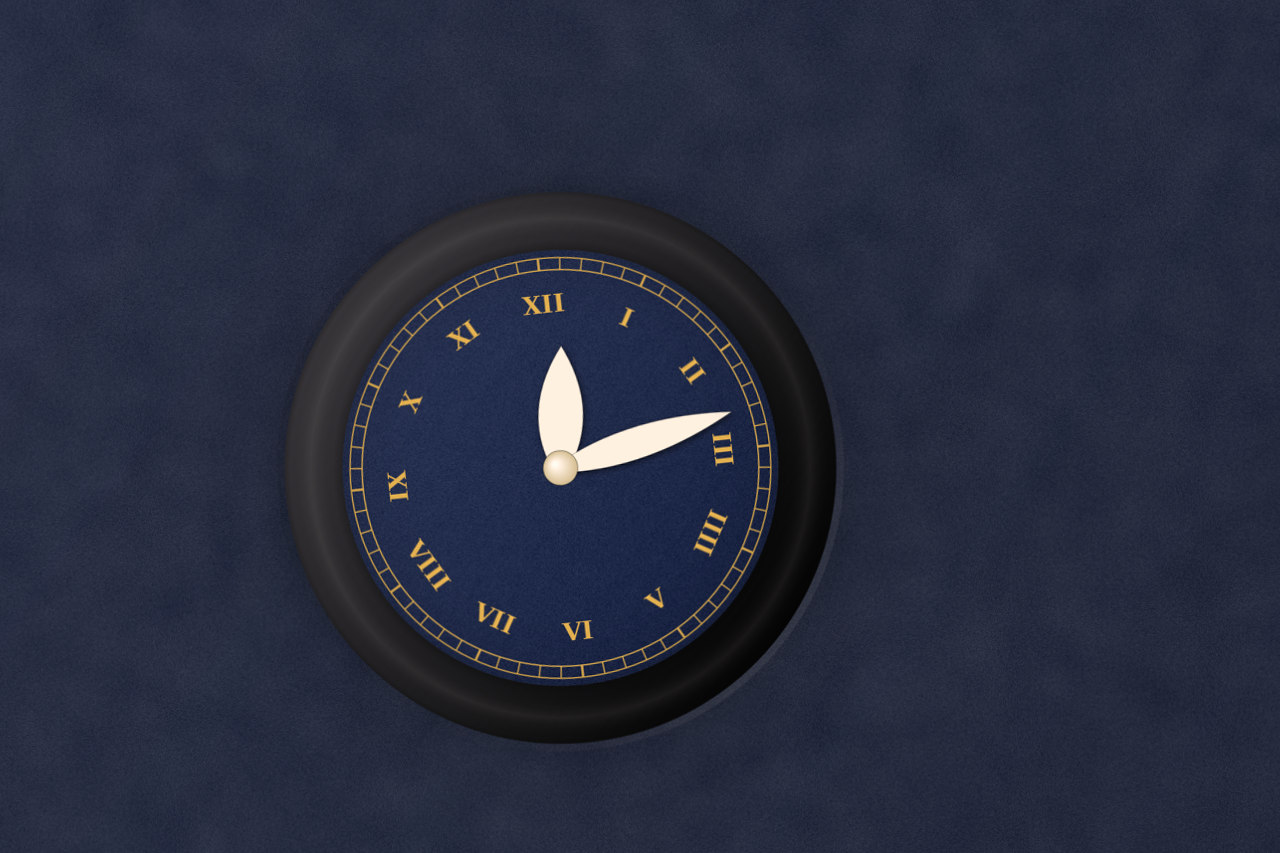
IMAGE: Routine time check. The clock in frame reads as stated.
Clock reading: 12:13
